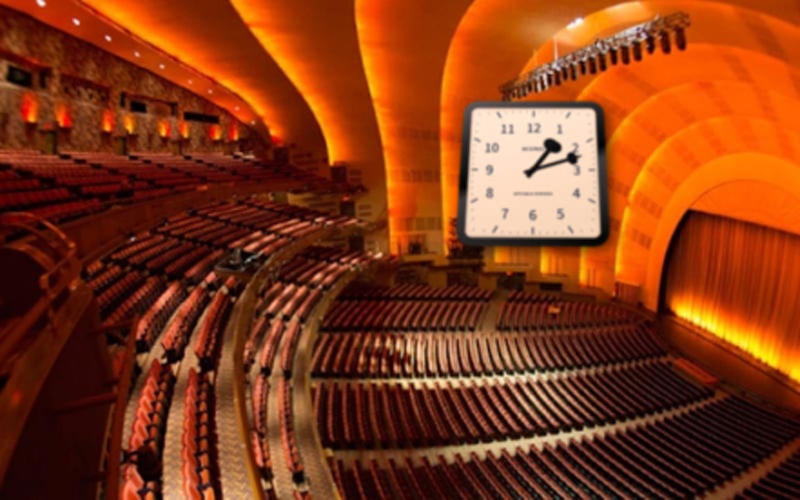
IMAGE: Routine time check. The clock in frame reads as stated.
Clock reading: 1:12
